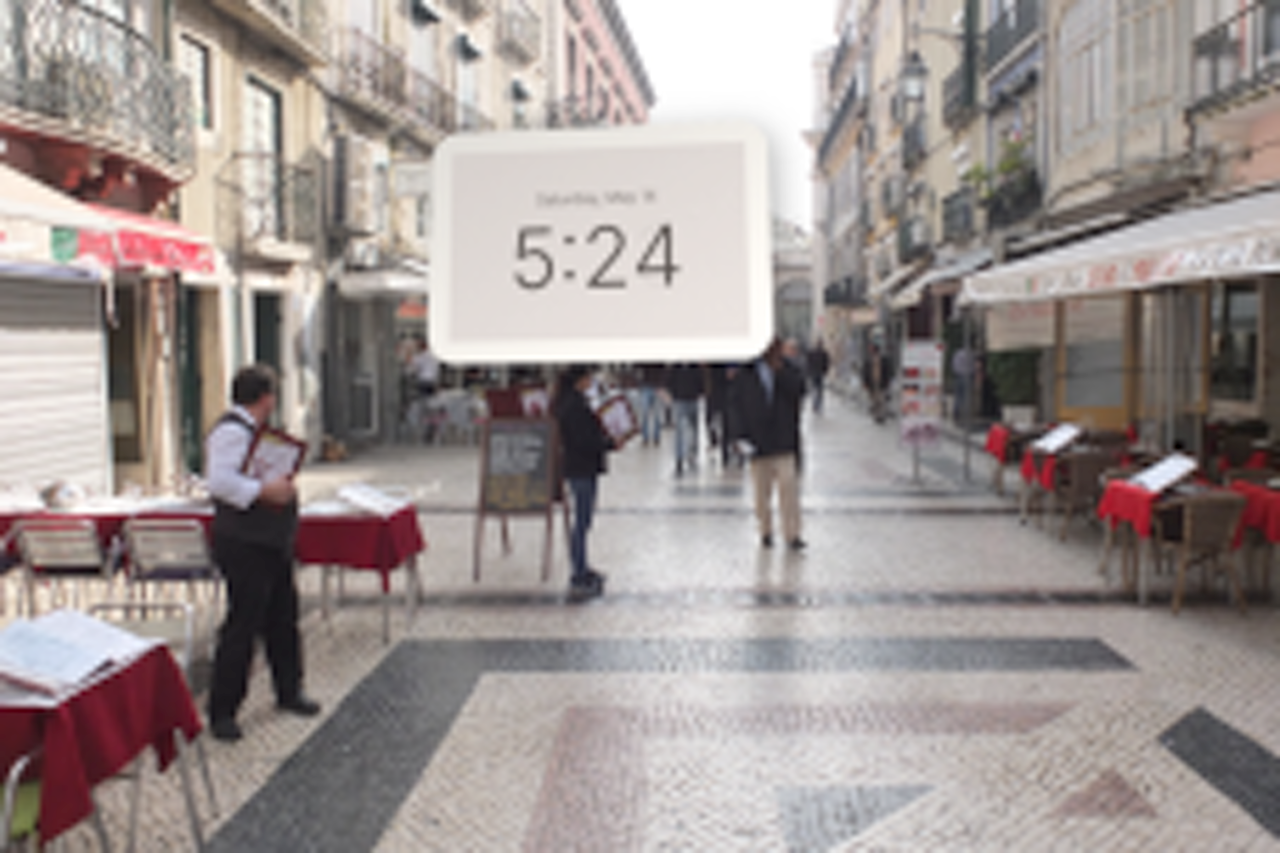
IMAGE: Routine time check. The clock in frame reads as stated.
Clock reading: 5:24
